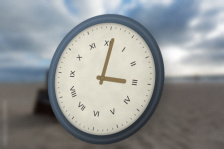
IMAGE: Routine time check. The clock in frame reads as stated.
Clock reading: 3:01
